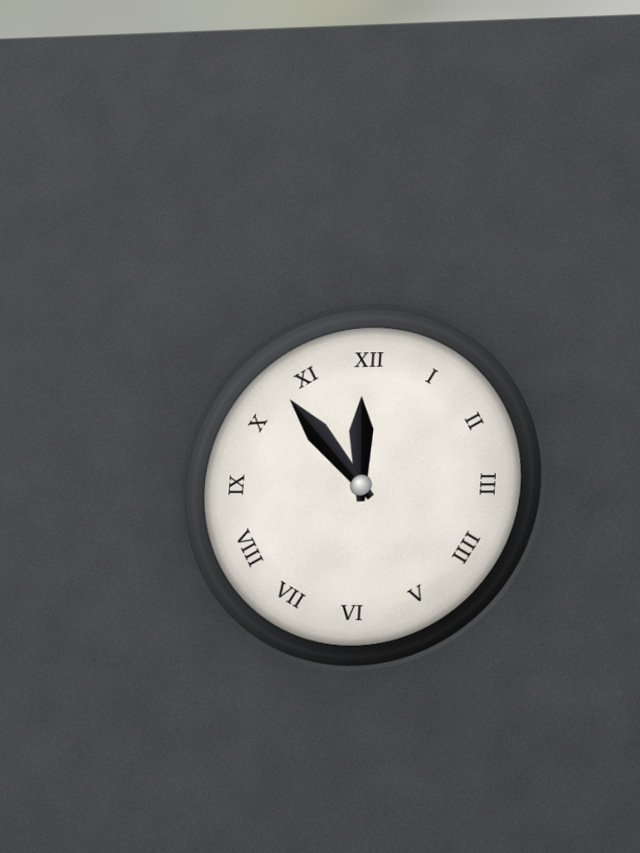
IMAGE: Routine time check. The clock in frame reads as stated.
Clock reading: 11:53
